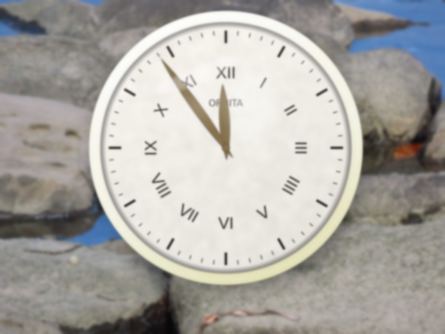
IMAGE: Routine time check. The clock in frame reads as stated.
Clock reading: 11:54
